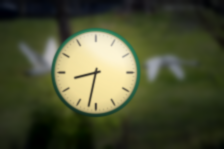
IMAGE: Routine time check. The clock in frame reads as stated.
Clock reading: 8:32
